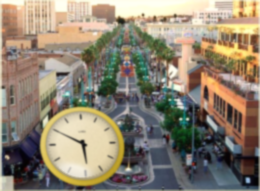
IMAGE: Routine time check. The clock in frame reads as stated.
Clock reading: 5:50
